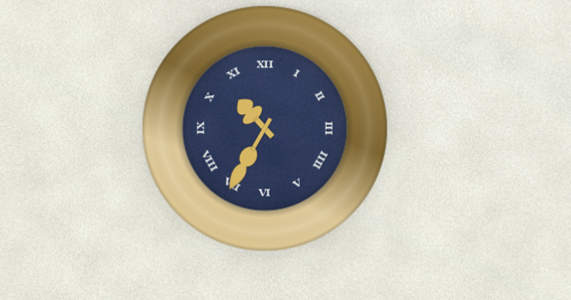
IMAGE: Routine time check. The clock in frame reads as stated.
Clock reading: 10:35
